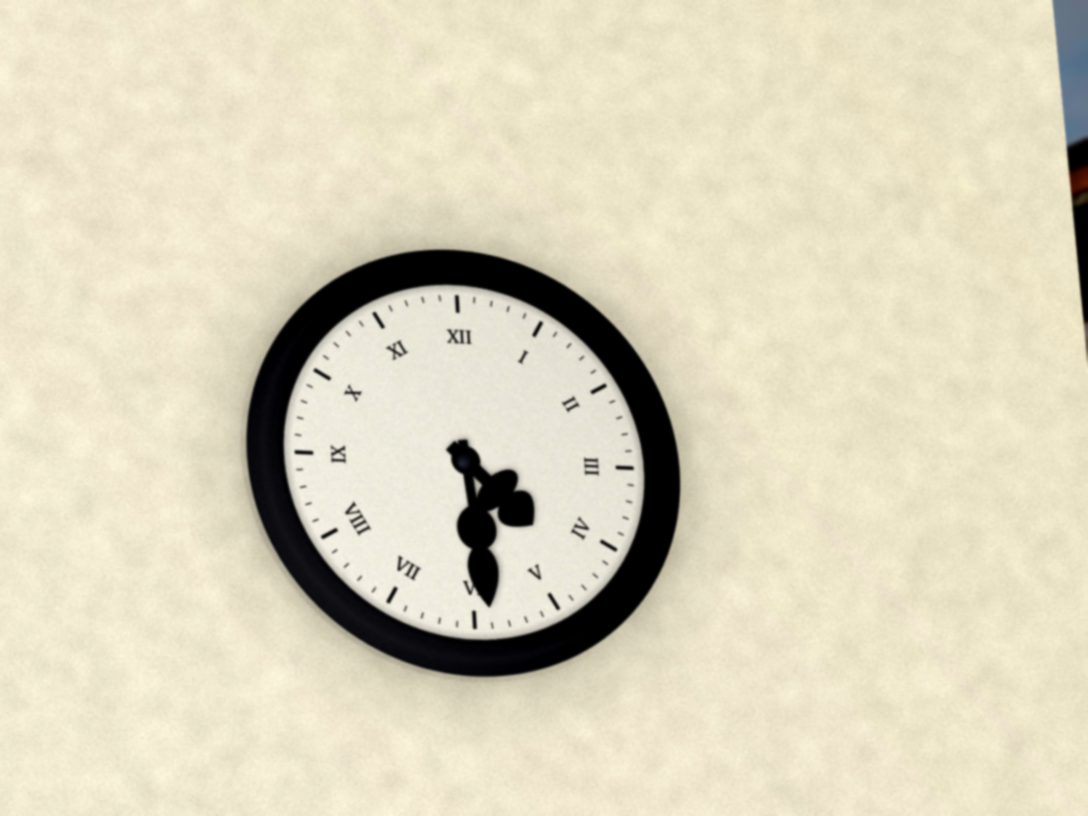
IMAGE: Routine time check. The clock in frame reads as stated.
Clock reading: 4:29
